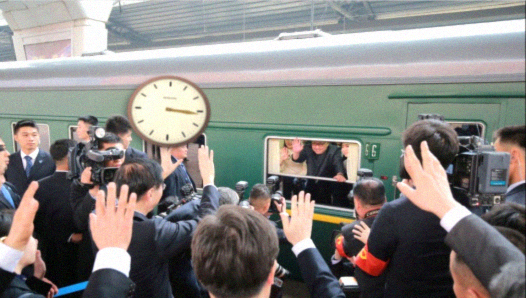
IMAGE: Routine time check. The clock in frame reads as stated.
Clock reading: 3:16
